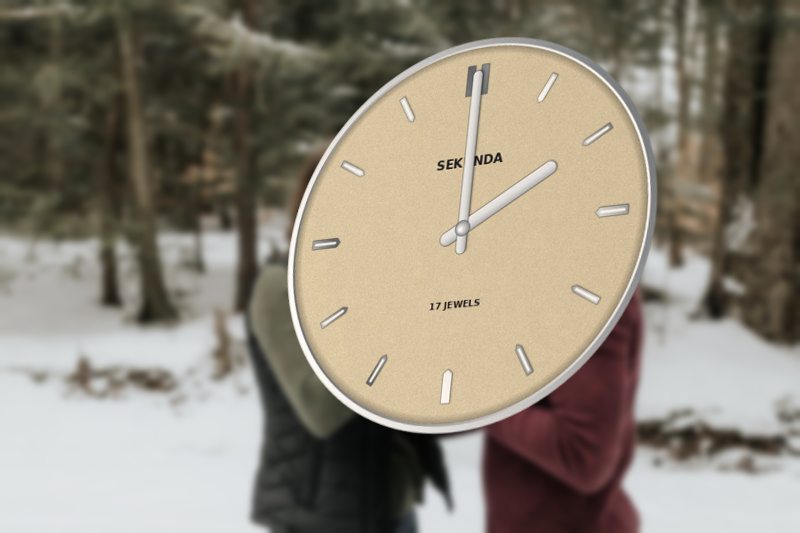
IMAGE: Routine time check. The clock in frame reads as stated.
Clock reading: 2:00
